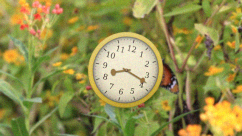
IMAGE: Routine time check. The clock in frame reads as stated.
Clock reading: 8:18
